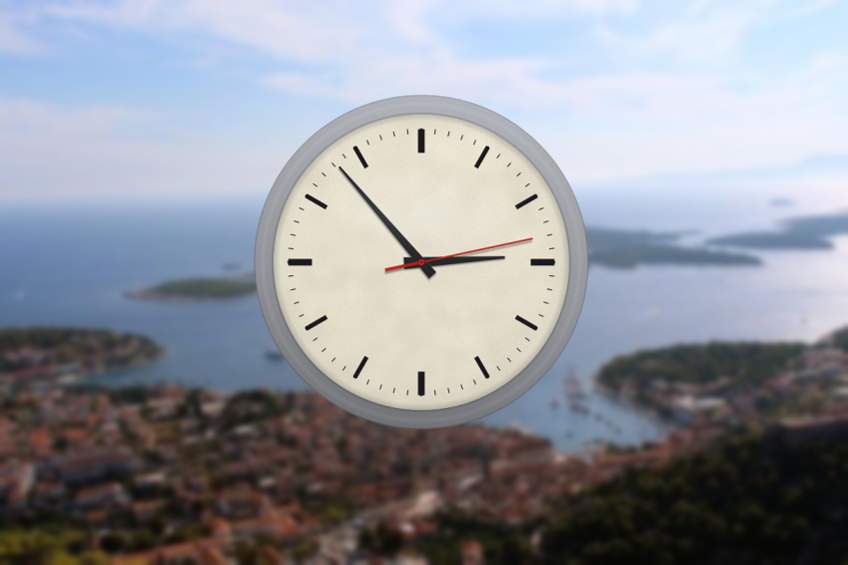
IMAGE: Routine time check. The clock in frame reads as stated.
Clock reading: 2:53:13
